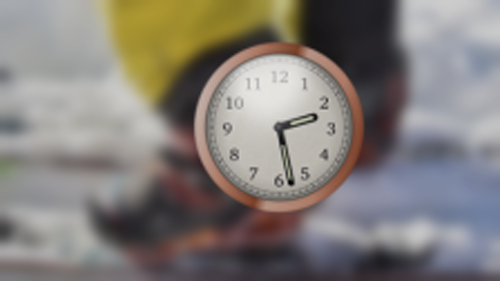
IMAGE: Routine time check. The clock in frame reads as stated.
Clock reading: 2:28
